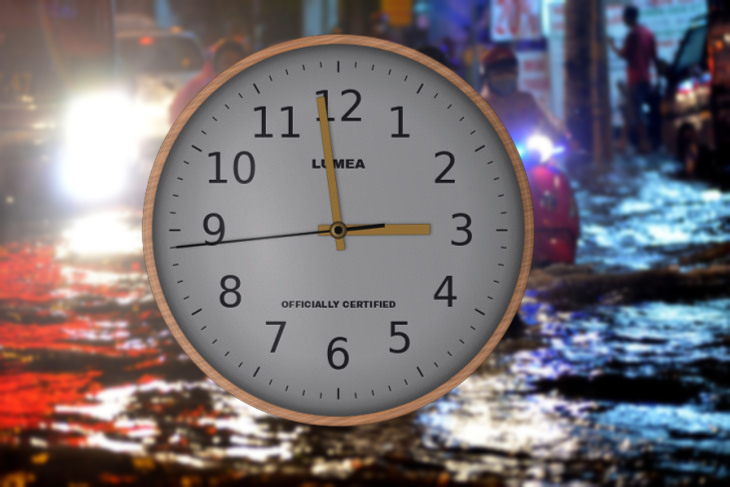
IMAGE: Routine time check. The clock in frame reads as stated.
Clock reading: 2:58:44
